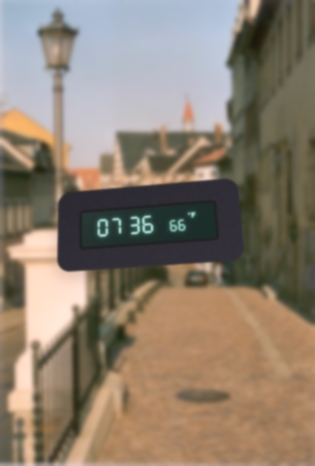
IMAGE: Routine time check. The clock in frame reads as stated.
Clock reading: 7:36
